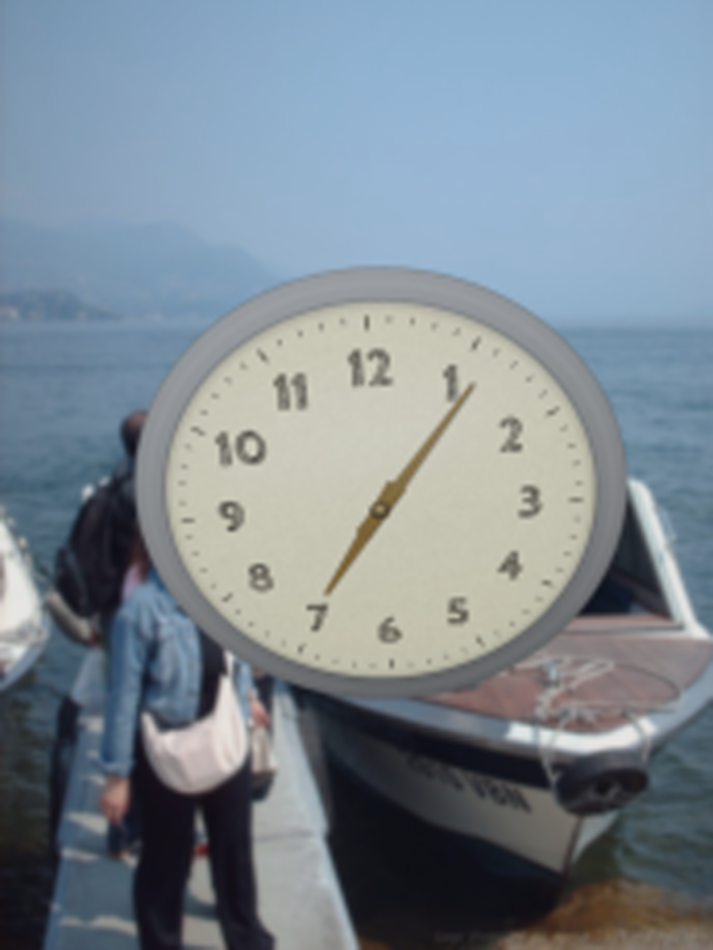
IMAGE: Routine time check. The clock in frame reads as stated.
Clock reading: 7:06
